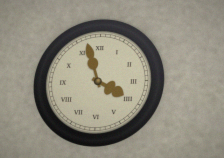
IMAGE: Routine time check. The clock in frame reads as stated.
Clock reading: 3:57
